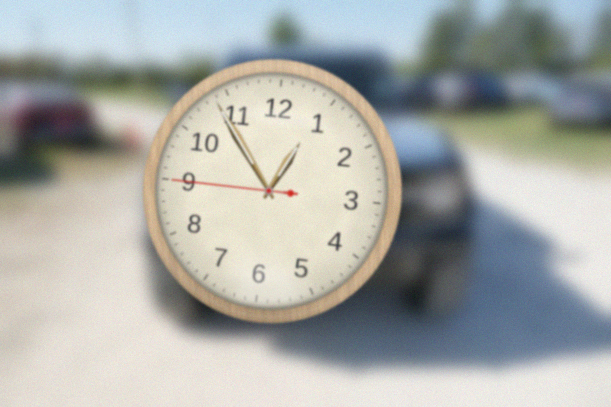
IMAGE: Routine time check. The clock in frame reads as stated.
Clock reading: 12:53:45
